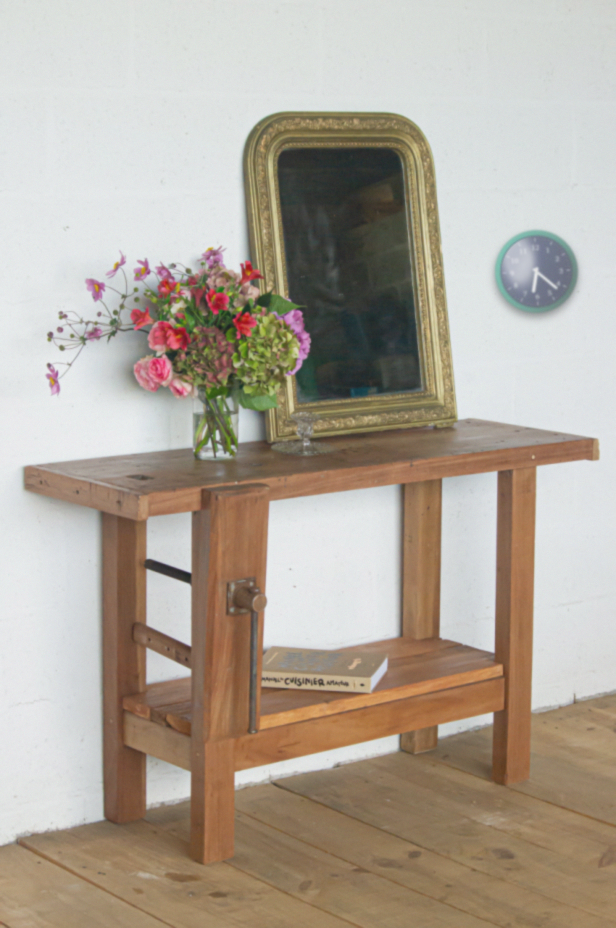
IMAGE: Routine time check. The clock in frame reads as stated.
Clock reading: 6:22
